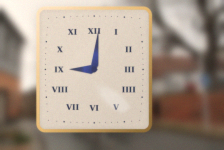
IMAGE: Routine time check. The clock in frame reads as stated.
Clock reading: 9:01
